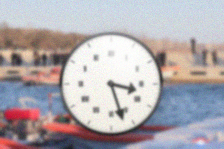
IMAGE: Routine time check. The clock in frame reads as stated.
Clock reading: 3:27
